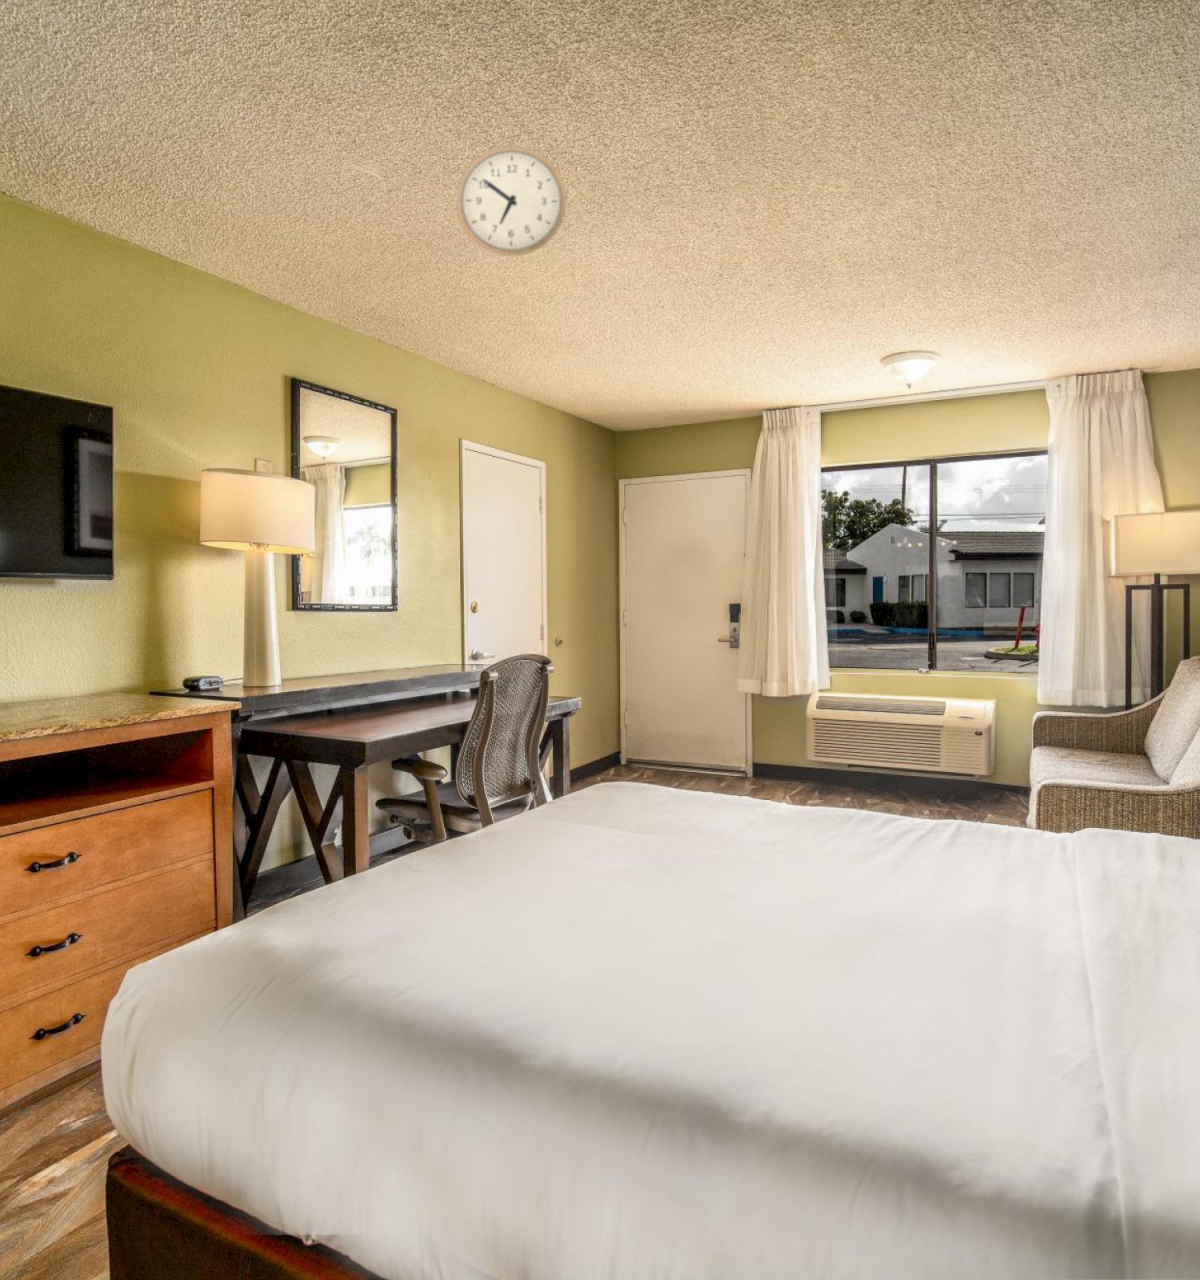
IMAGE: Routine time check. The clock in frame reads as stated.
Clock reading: 6:51
